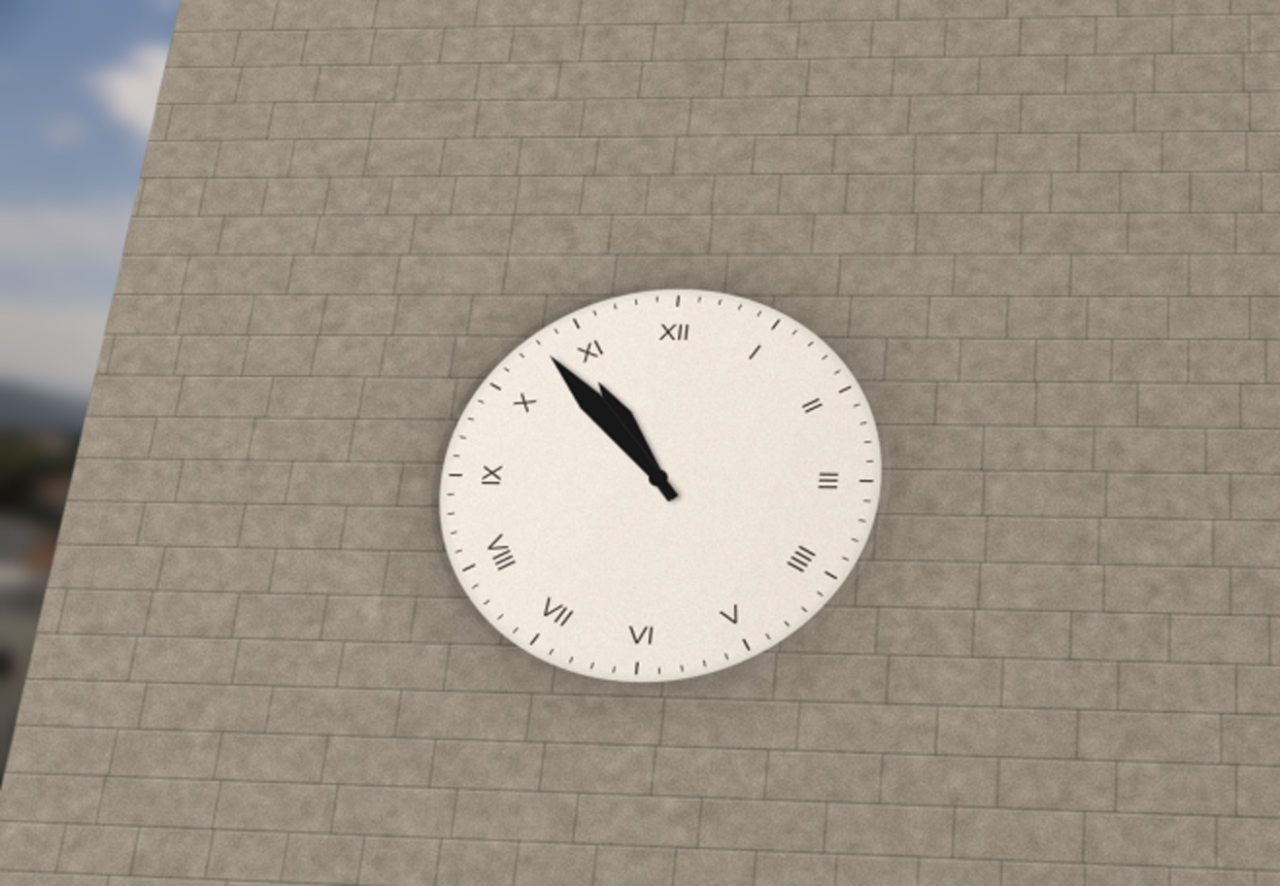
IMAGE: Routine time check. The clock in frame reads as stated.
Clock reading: 10:53
